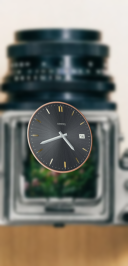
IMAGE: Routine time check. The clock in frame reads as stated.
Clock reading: 4:42
